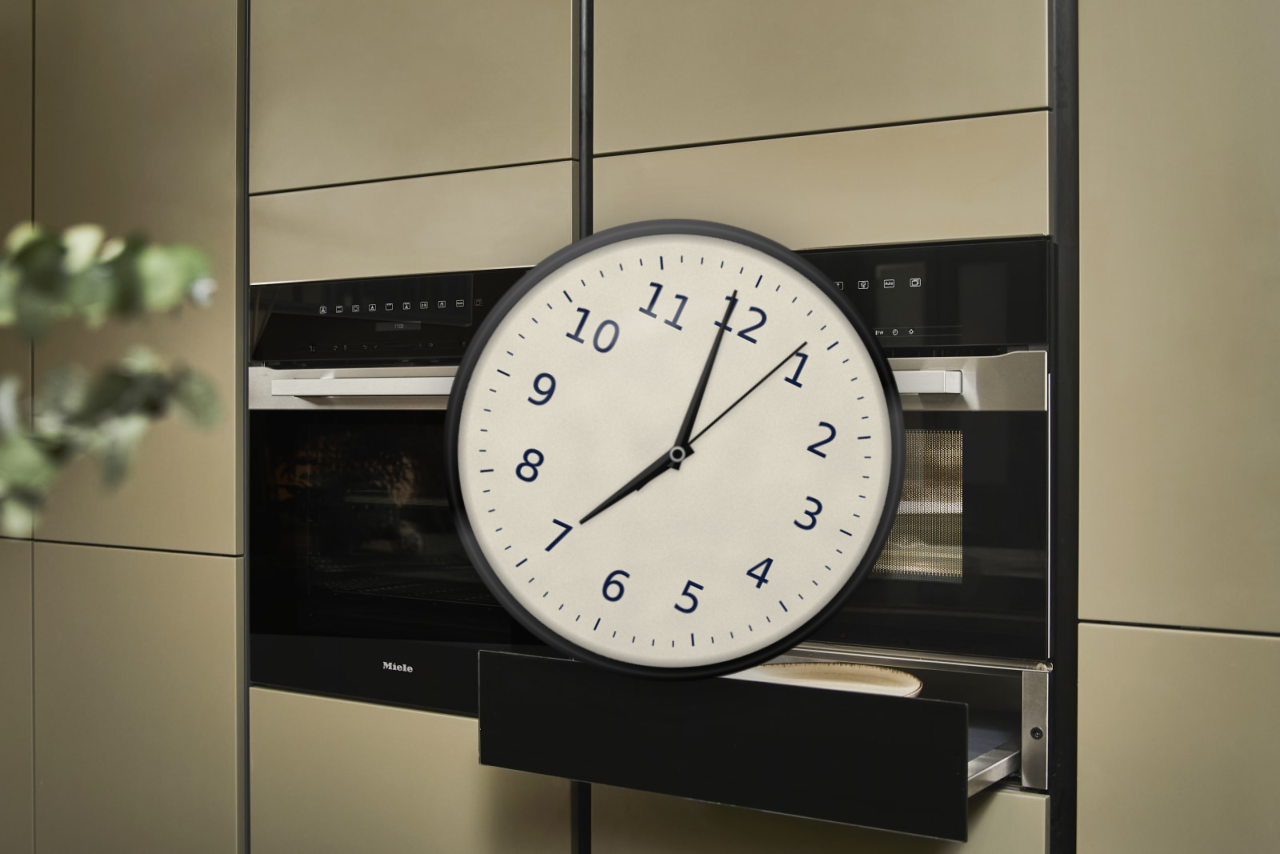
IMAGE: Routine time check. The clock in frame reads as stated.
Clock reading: 6:59:04
